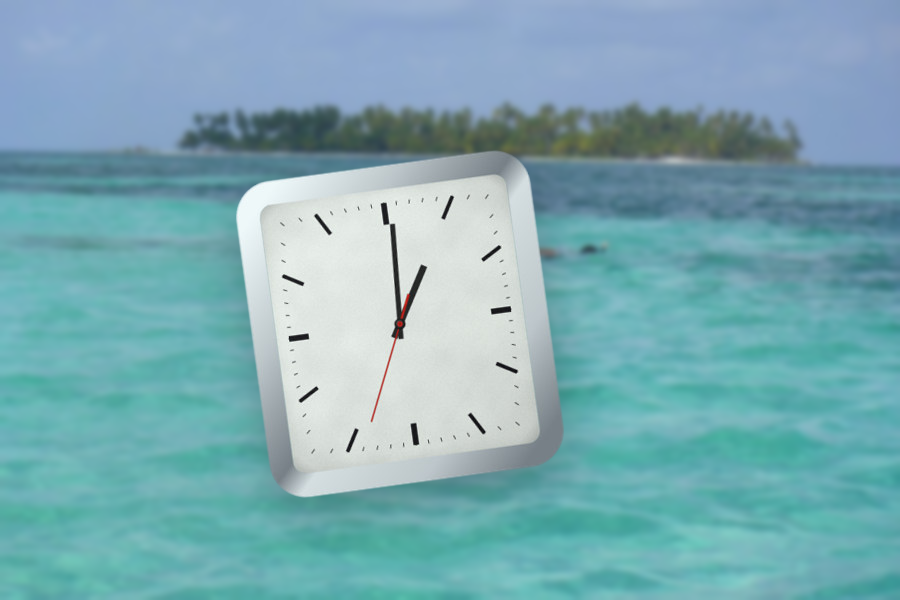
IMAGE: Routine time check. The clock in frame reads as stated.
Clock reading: 1:00:34
